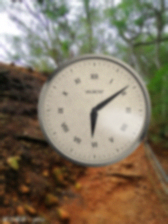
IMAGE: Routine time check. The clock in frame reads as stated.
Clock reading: 6:09
